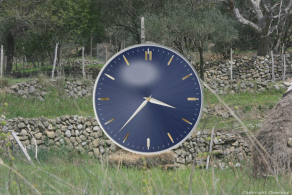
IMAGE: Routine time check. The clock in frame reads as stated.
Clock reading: 3:37
